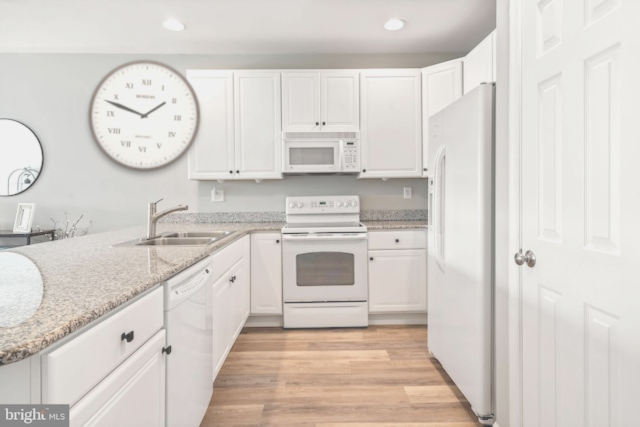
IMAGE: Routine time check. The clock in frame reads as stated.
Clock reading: 1:48
